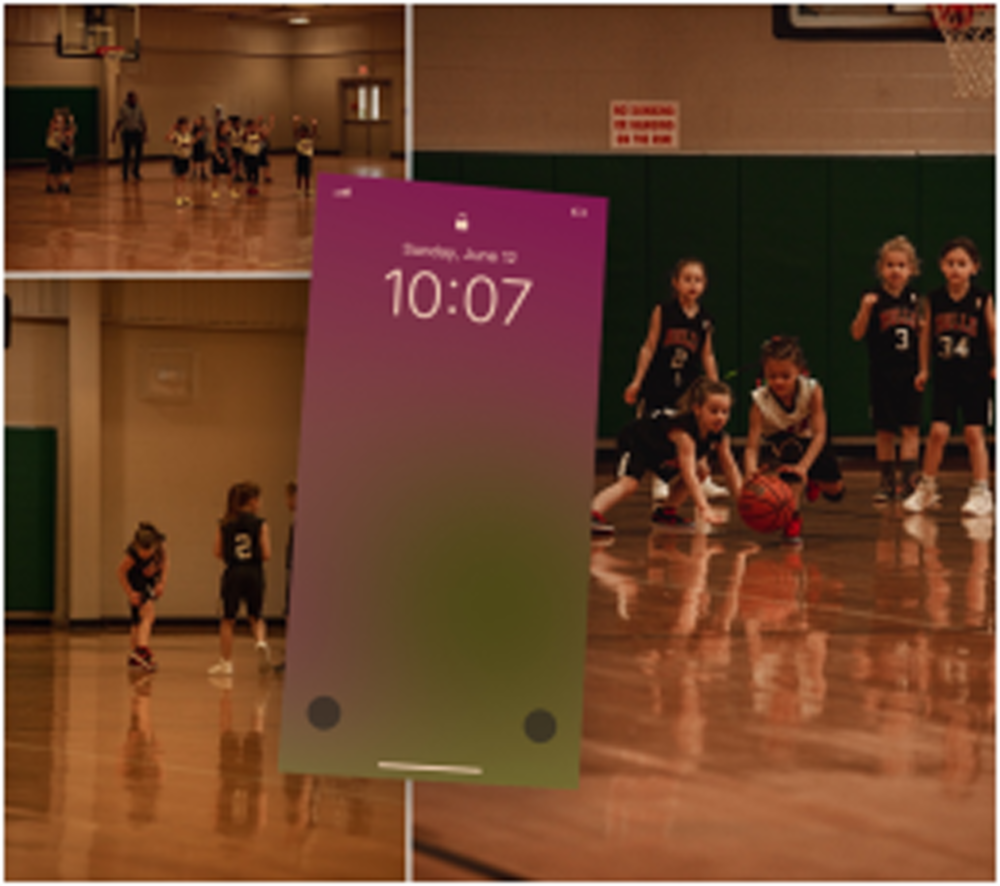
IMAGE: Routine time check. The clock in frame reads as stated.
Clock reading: 10:07
